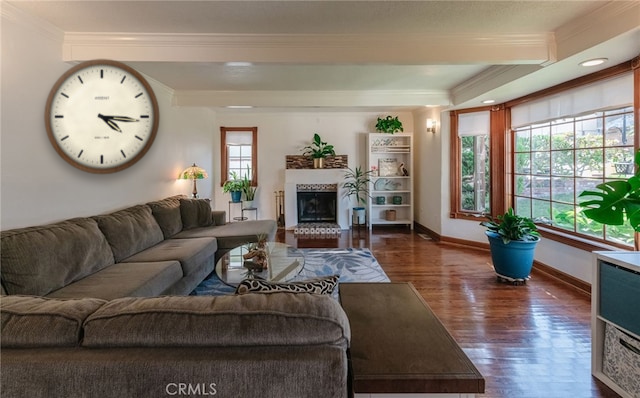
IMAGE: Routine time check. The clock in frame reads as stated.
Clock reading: 4:16
